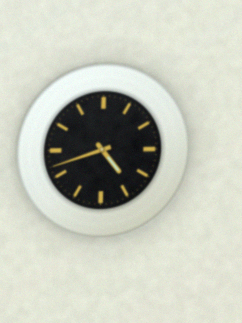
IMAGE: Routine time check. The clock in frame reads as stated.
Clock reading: 4:42
